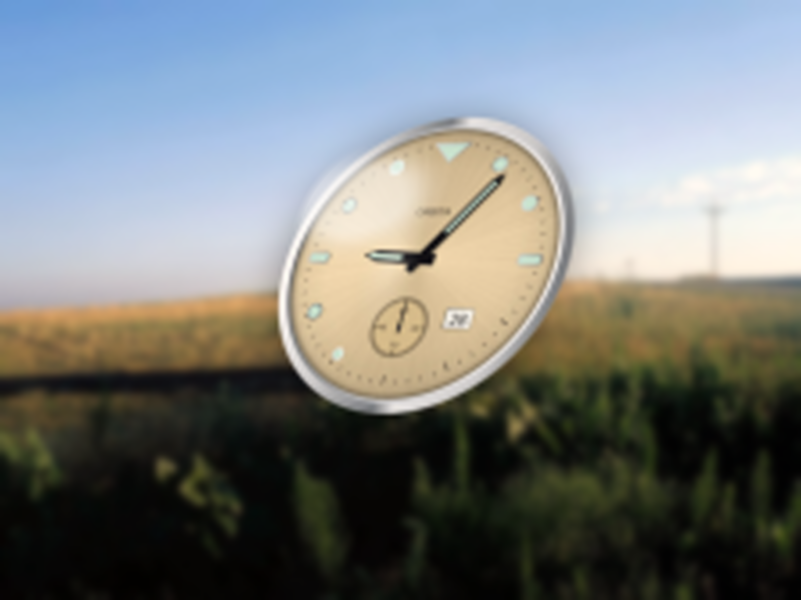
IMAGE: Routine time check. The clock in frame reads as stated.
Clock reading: 9:06
